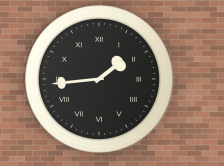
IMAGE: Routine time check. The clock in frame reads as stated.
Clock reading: 1:44
